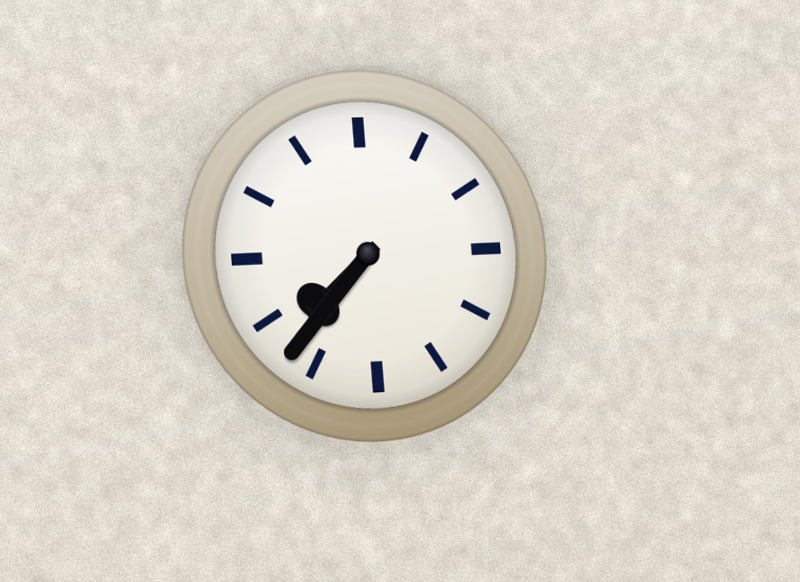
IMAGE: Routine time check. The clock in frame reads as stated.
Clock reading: 7:37
